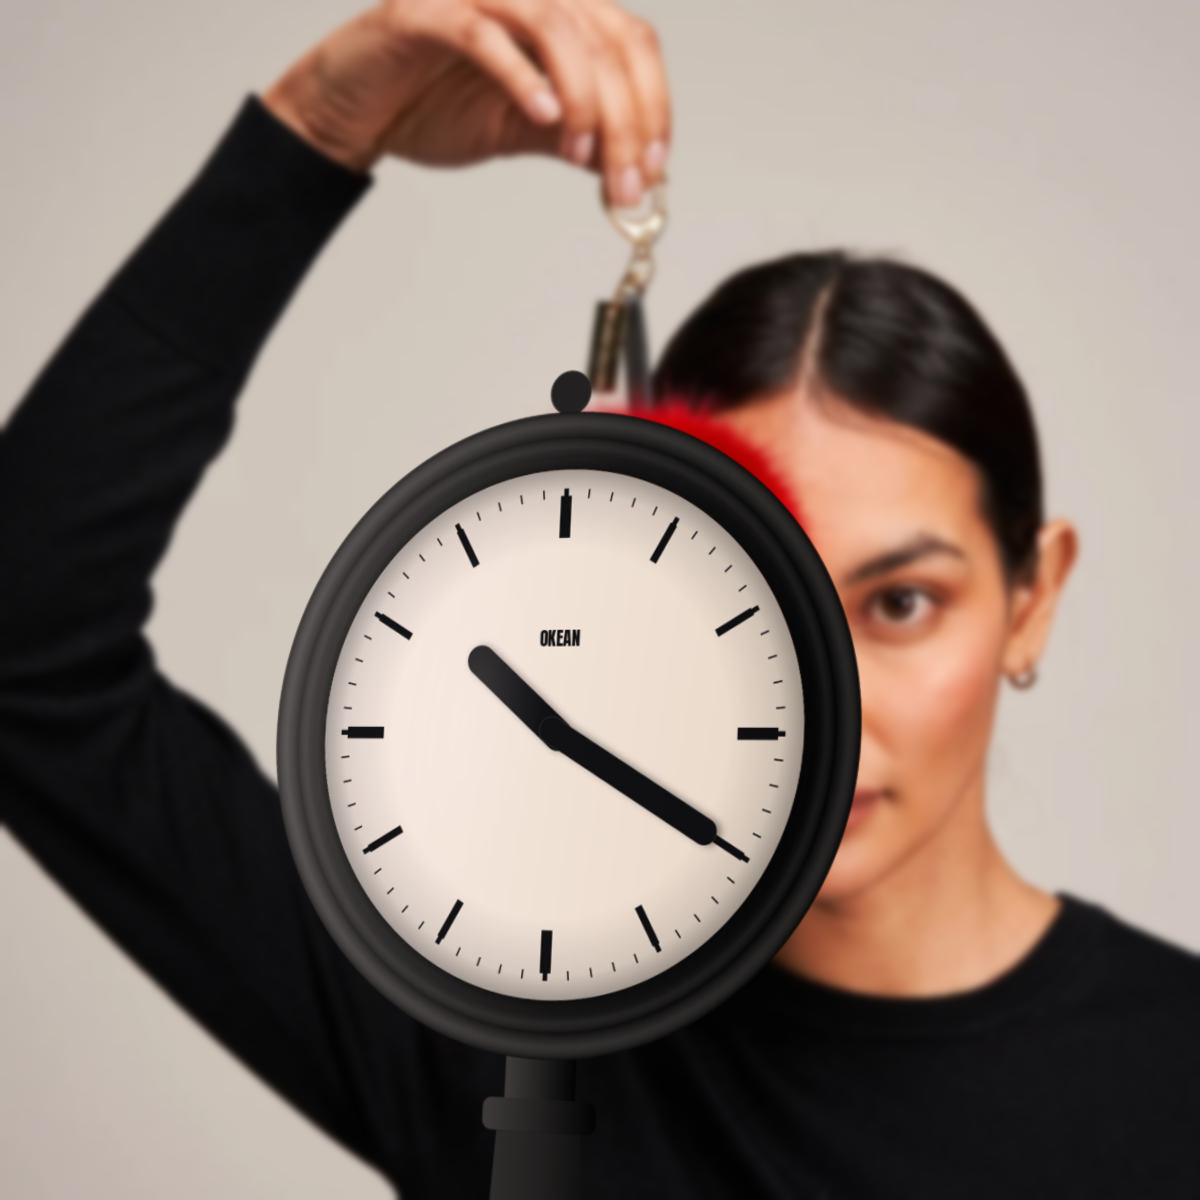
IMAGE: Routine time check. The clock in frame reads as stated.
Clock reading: 10:20
